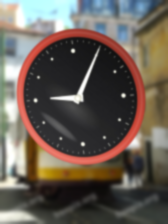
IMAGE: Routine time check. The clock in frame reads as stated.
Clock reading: 9:05
